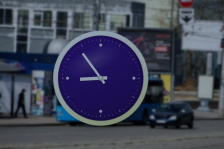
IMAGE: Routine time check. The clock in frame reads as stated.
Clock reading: 8:54
